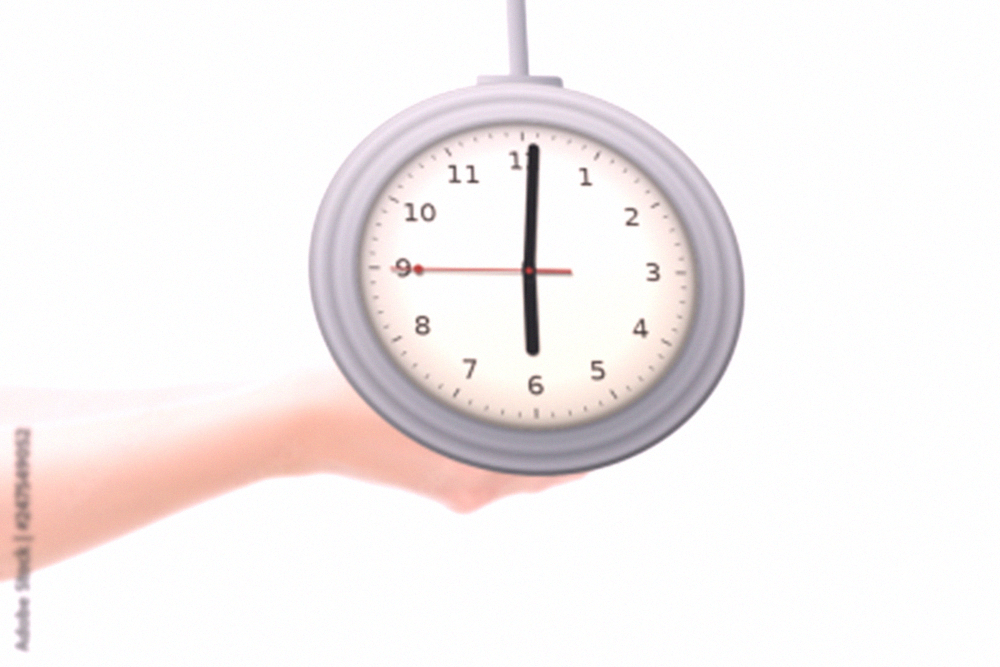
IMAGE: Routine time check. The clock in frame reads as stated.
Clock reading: 6:00:45
